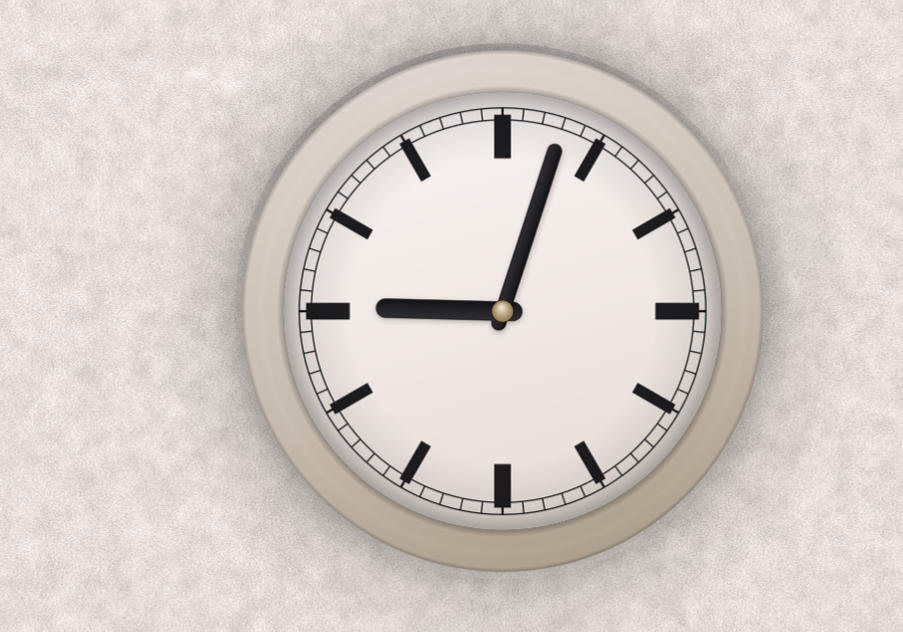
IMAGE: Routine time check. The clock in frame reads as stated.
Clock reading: 9:03
